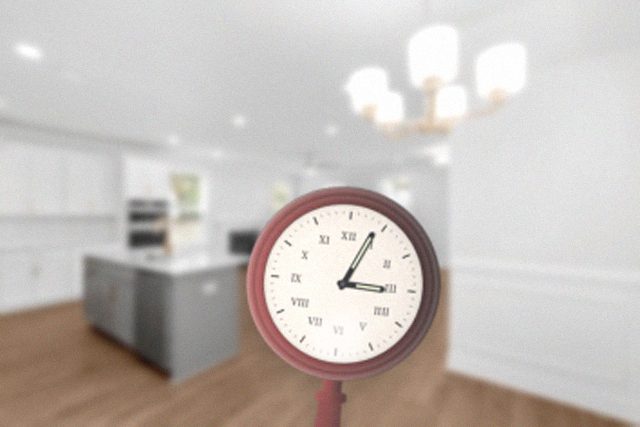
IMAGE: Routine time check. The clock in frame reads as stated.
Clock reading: 3:04
